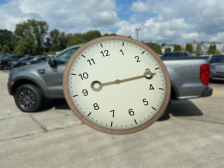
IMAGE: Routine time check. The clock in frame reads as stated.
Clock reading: 9:16
